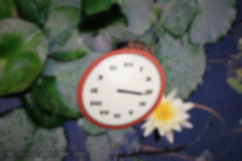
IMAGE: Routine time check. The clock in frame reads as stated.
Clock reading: 3:16
